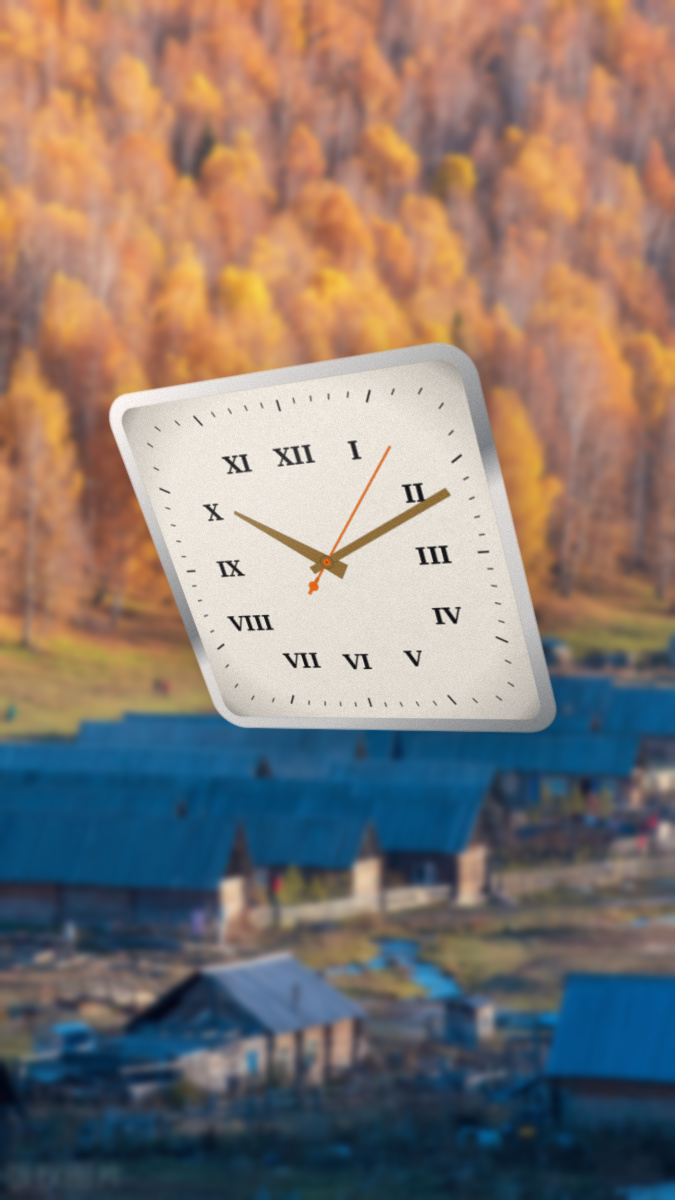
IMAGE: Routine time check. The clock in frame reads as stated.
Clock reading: 10:11:07
